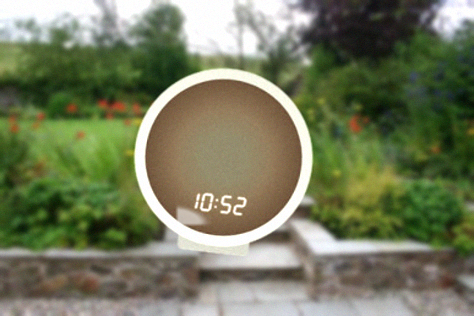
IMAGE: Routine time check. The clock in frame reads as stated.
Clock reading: 10:52
